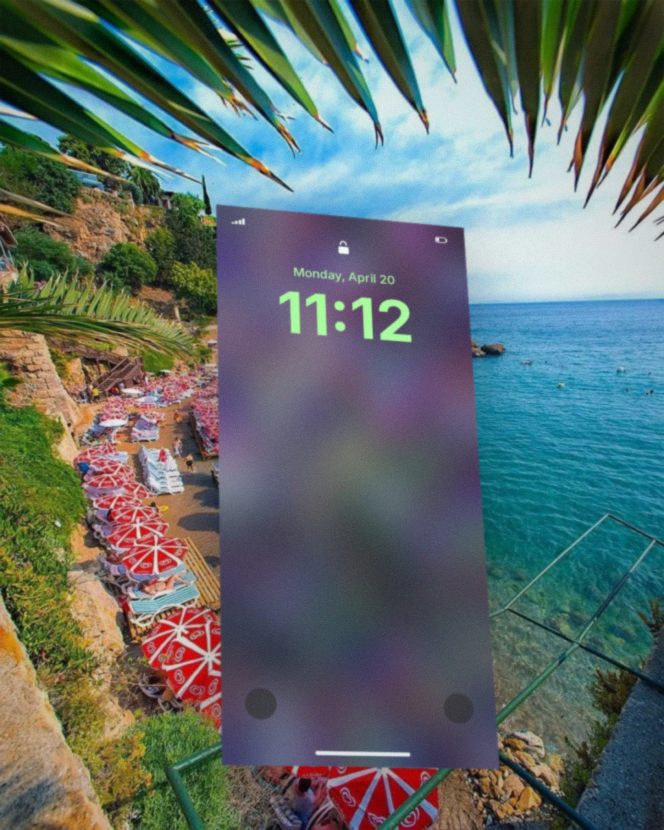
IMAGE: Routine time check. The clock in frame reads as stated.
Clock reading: 11:12
